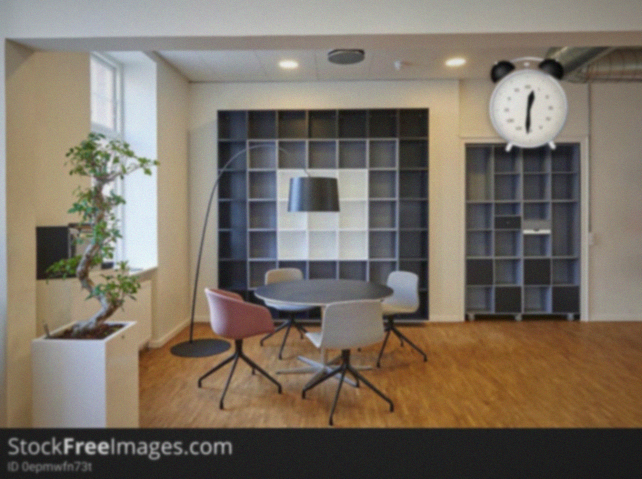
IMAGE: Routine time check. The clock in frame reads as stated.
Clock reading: 12:31
